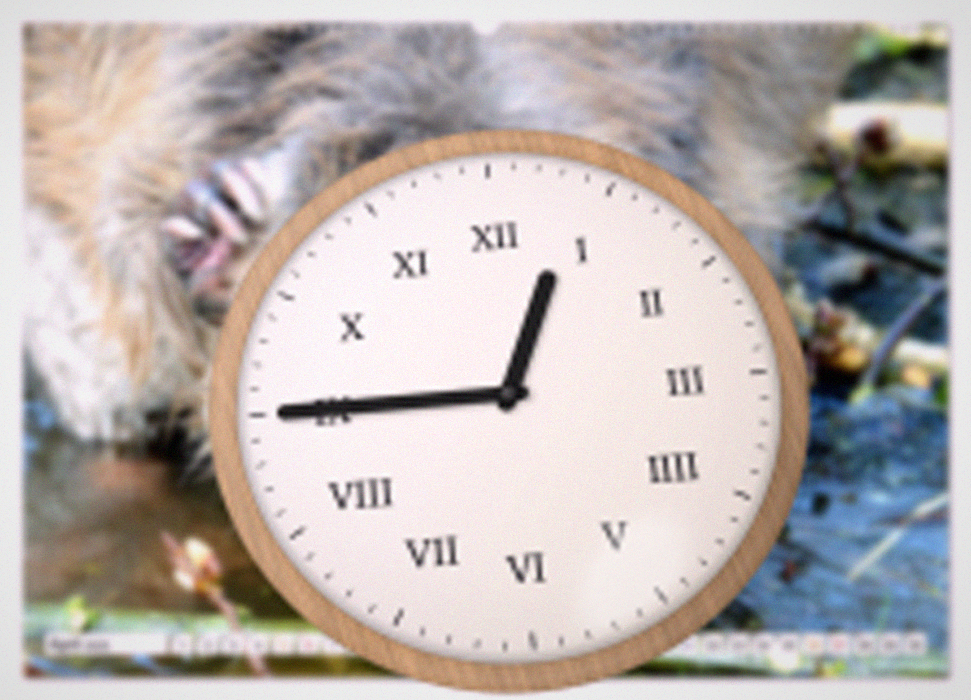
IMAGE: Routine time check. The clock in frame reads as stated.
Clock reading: 12:45
